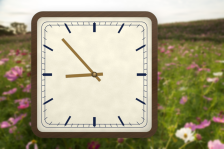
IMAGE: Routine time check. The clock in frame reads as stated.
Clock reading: 8:53
